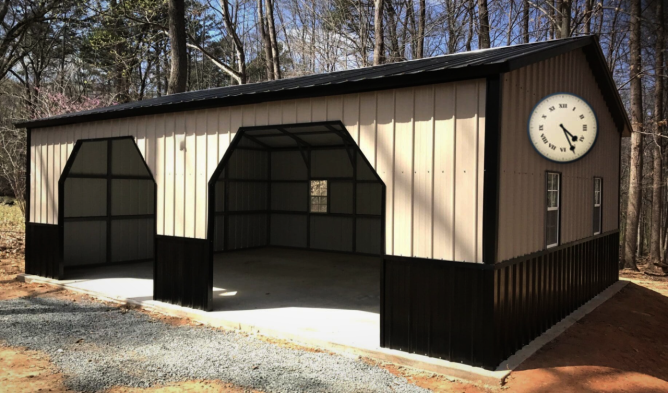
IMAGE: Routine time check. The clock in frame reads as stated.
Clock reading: 4:26
